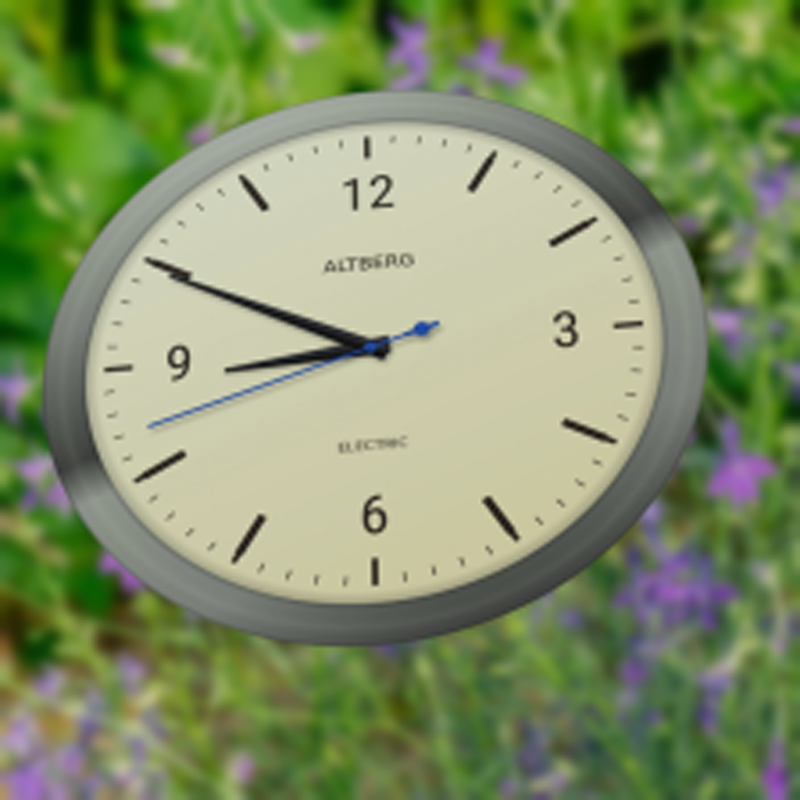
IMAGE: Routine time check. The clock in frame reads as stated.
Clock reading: 8:49:42
